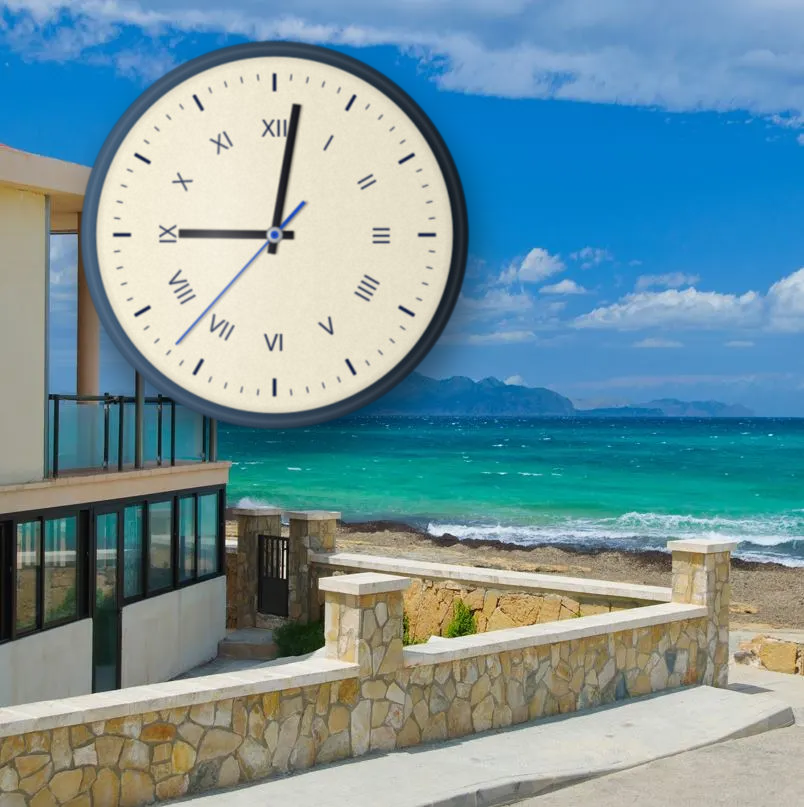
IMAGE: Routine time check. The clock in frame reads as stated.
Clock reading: 9:01:37
